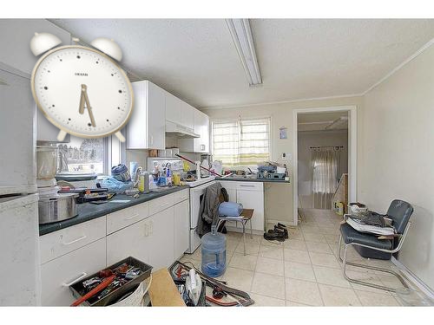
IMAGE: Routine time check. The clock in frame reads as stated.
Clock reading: 6:29
